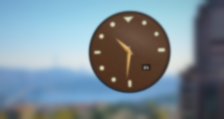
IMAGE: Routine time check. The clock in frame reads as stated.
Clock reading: 10:31
